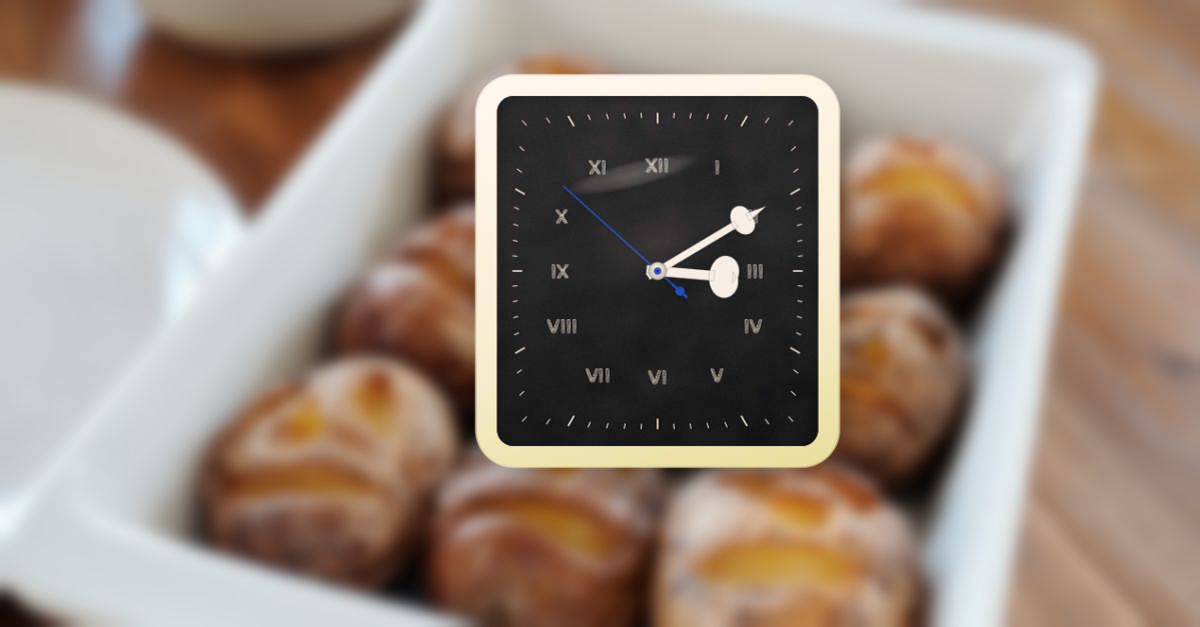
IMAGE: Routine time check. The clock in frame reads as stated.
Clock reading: 3:09:52
